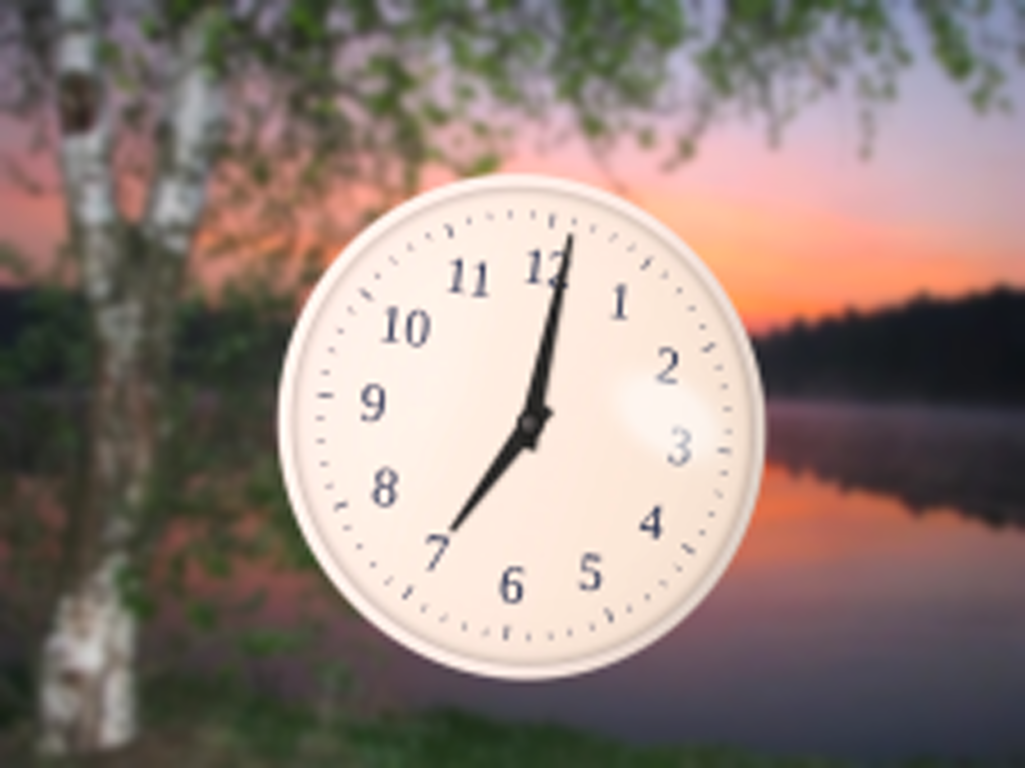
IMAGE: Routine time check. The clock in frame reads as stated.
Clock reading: 7:01
